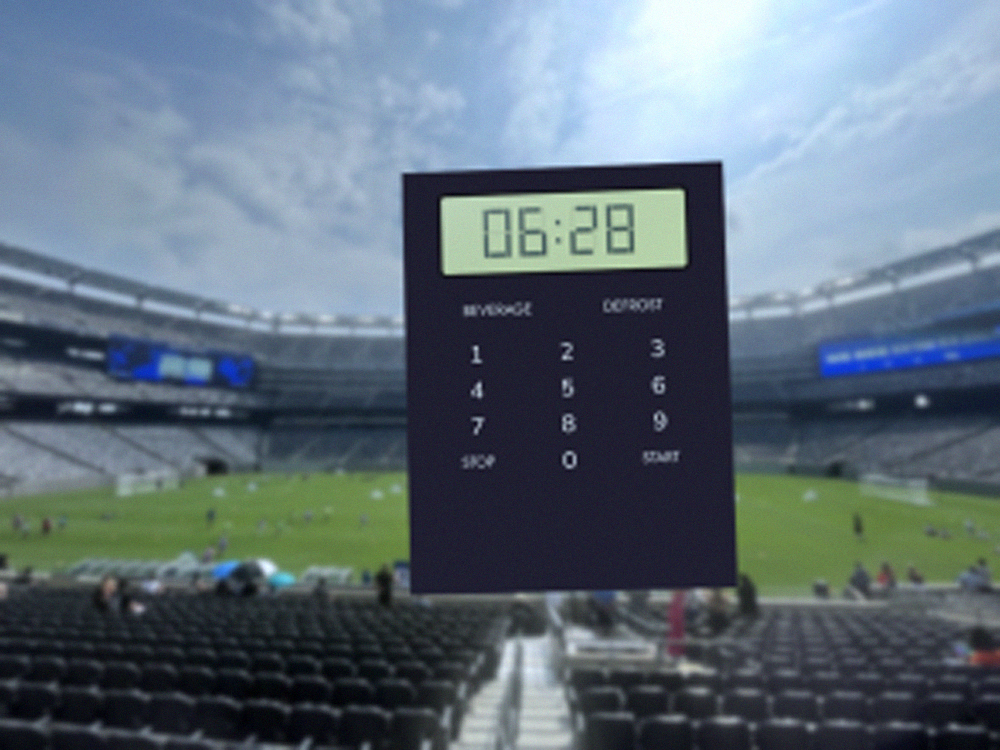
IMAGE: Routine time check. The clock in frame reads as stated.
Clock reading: 6:28
